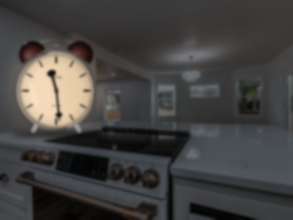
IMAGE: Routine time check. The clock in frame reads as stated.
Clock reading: 11:29
